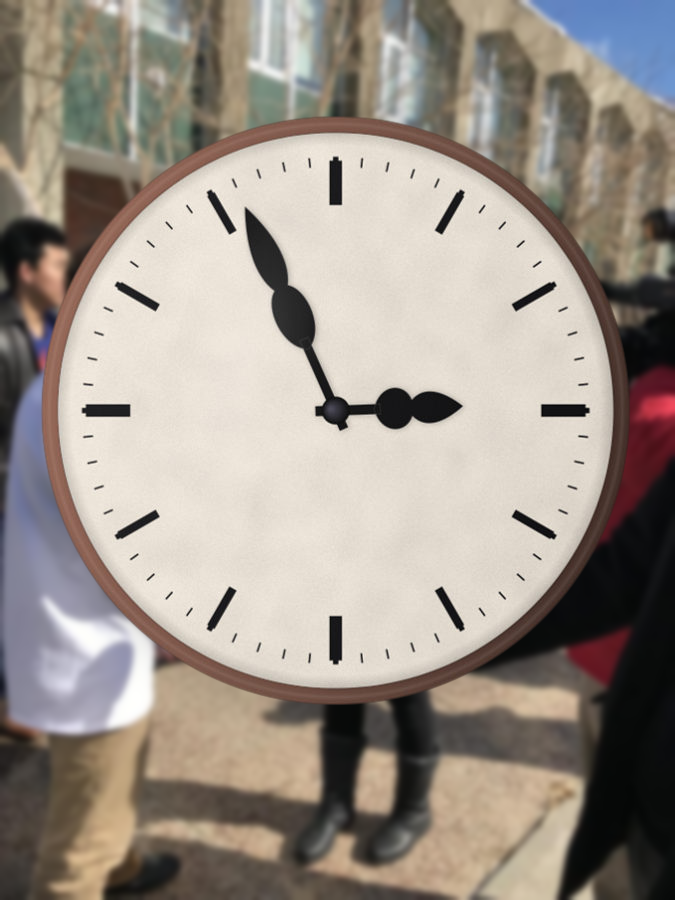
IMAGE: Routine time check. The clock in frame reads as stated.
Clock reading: 2:56
